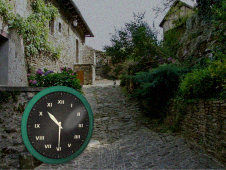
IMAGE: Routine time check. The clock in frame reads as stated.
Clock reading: 10:30
